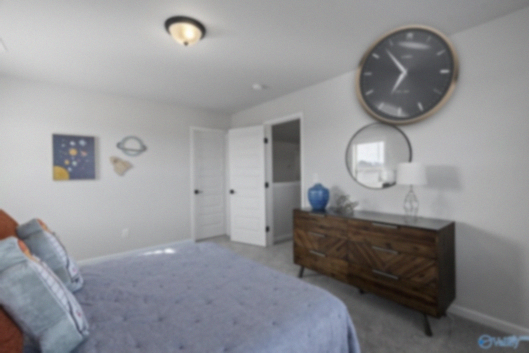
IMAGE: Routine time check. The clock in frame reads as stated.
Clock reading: 6:53
